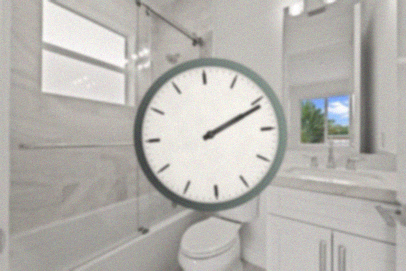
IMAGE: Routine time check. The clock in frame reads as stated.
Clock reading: 2:11
